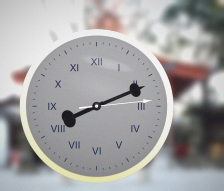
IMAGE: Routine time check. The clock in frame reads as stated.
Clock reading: 8:11:14
